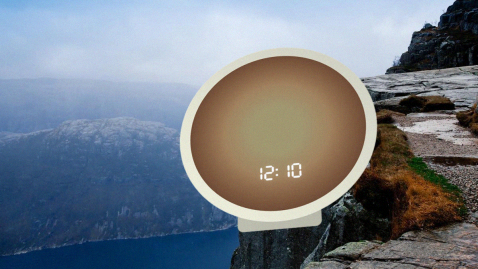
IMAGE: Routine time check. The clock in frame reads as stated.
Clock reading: 12:10
